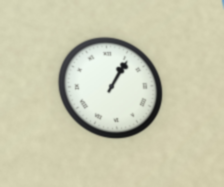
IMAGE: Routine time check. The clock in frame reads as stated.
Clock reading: 1:06
